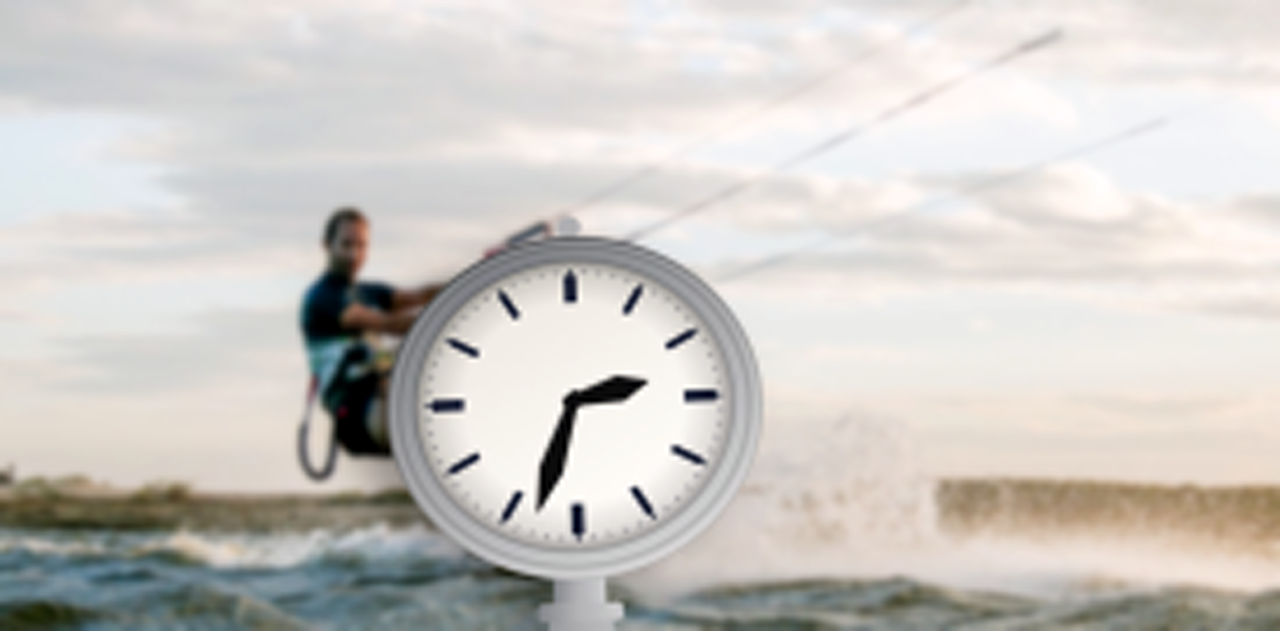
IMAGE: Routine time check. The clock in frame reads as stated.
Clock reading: 2:33
